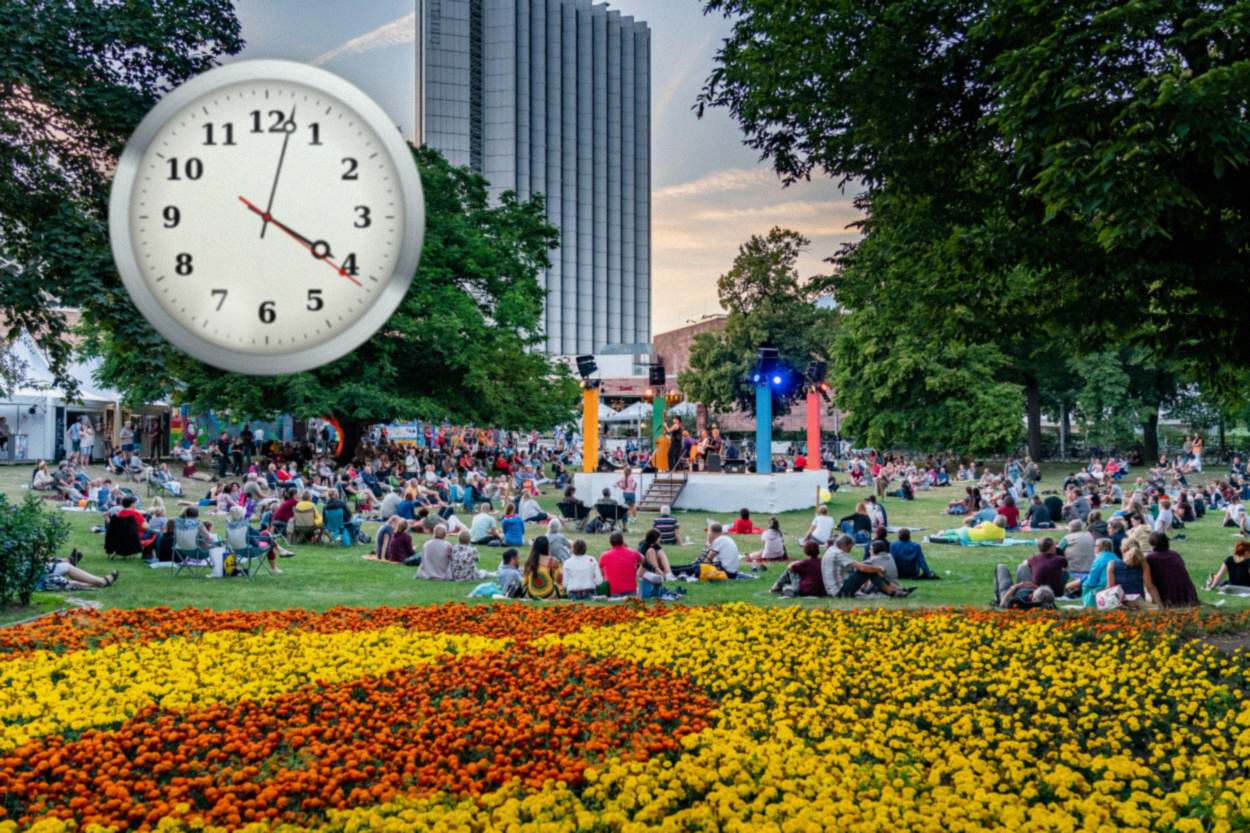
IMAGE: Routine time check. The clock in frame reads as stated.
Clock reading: 4:02:21
